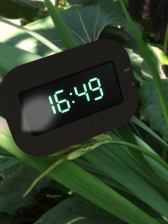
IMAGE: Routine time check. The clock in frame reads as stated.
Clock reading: 16:49
